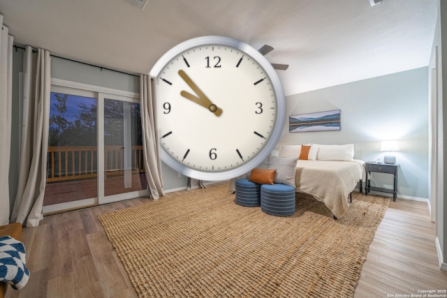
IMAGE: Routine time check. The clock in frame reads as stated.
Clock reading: 9:53
